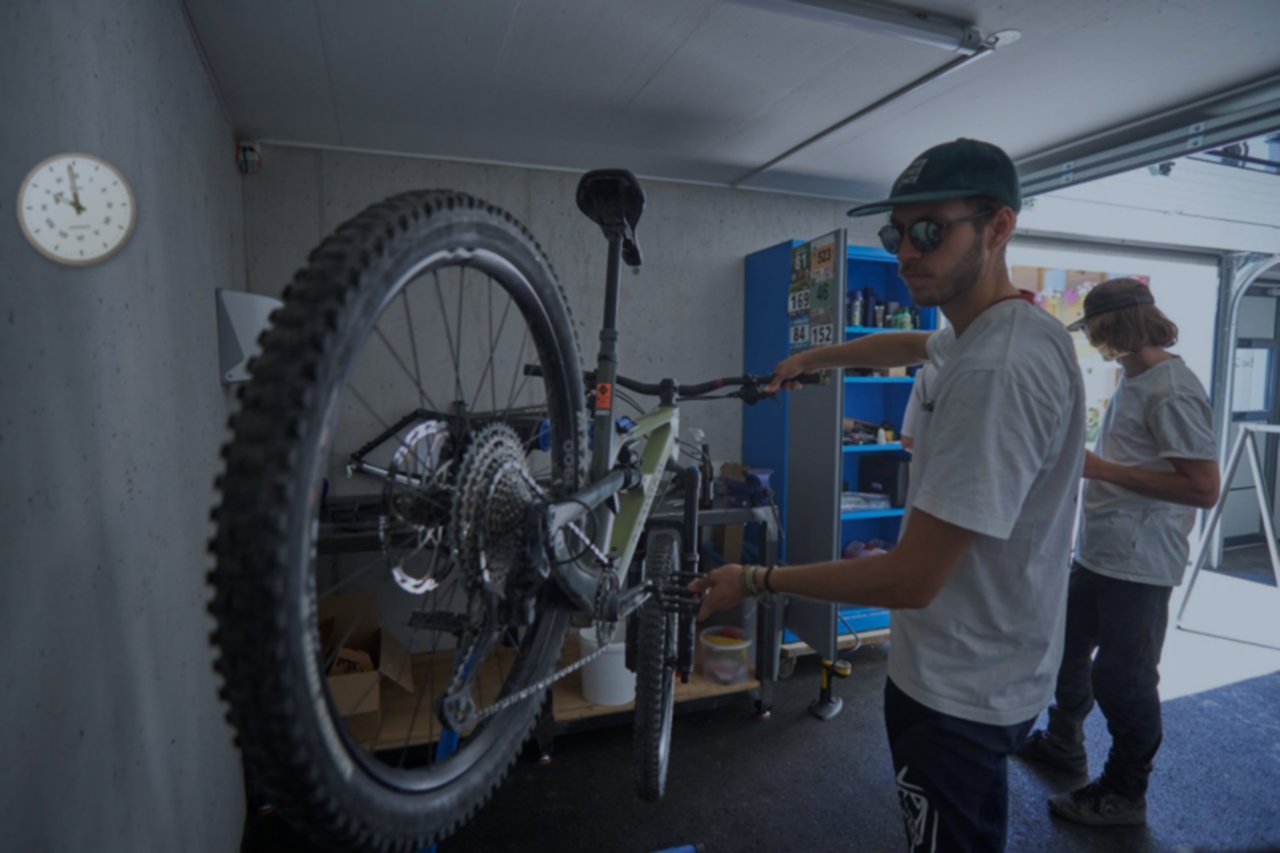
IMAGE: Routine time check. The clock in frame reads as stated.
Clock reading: 9:59
